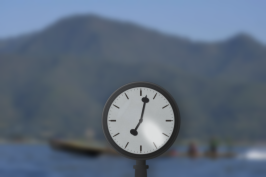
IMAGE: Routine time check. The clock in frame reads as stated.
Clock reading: 7:02
